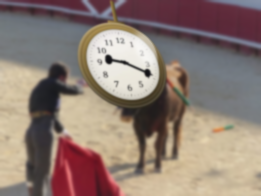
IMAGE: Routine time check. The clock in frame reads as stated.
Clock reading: 9:19
